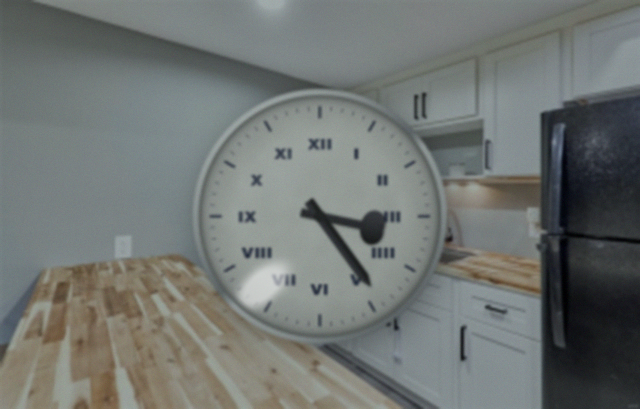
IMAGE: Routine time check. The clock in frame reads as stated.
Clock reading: 3:24
